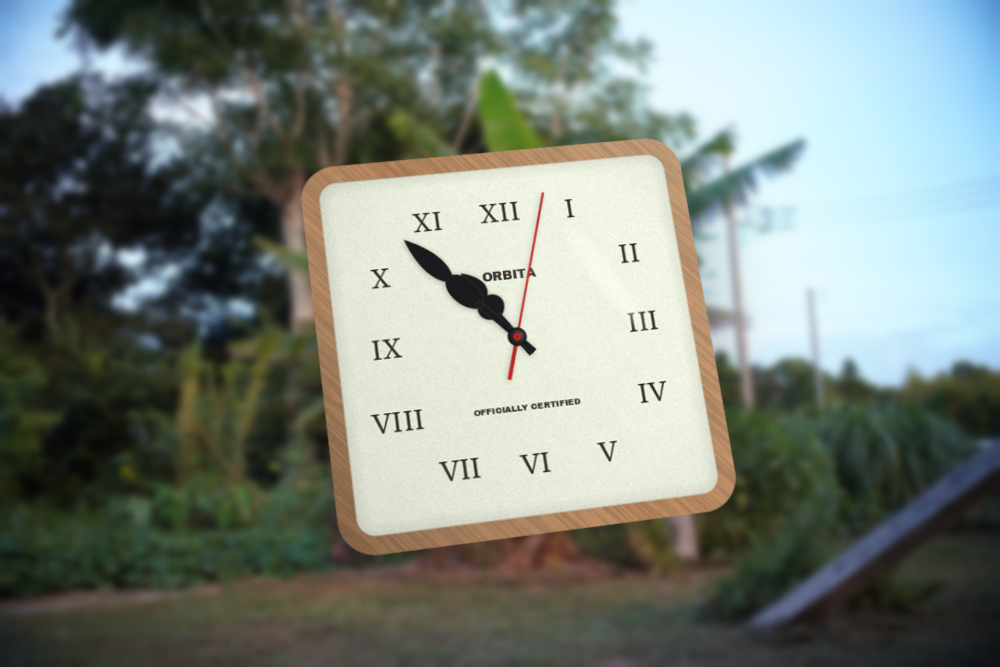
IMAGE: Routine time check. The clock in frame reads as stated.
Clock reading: 10:53:03
